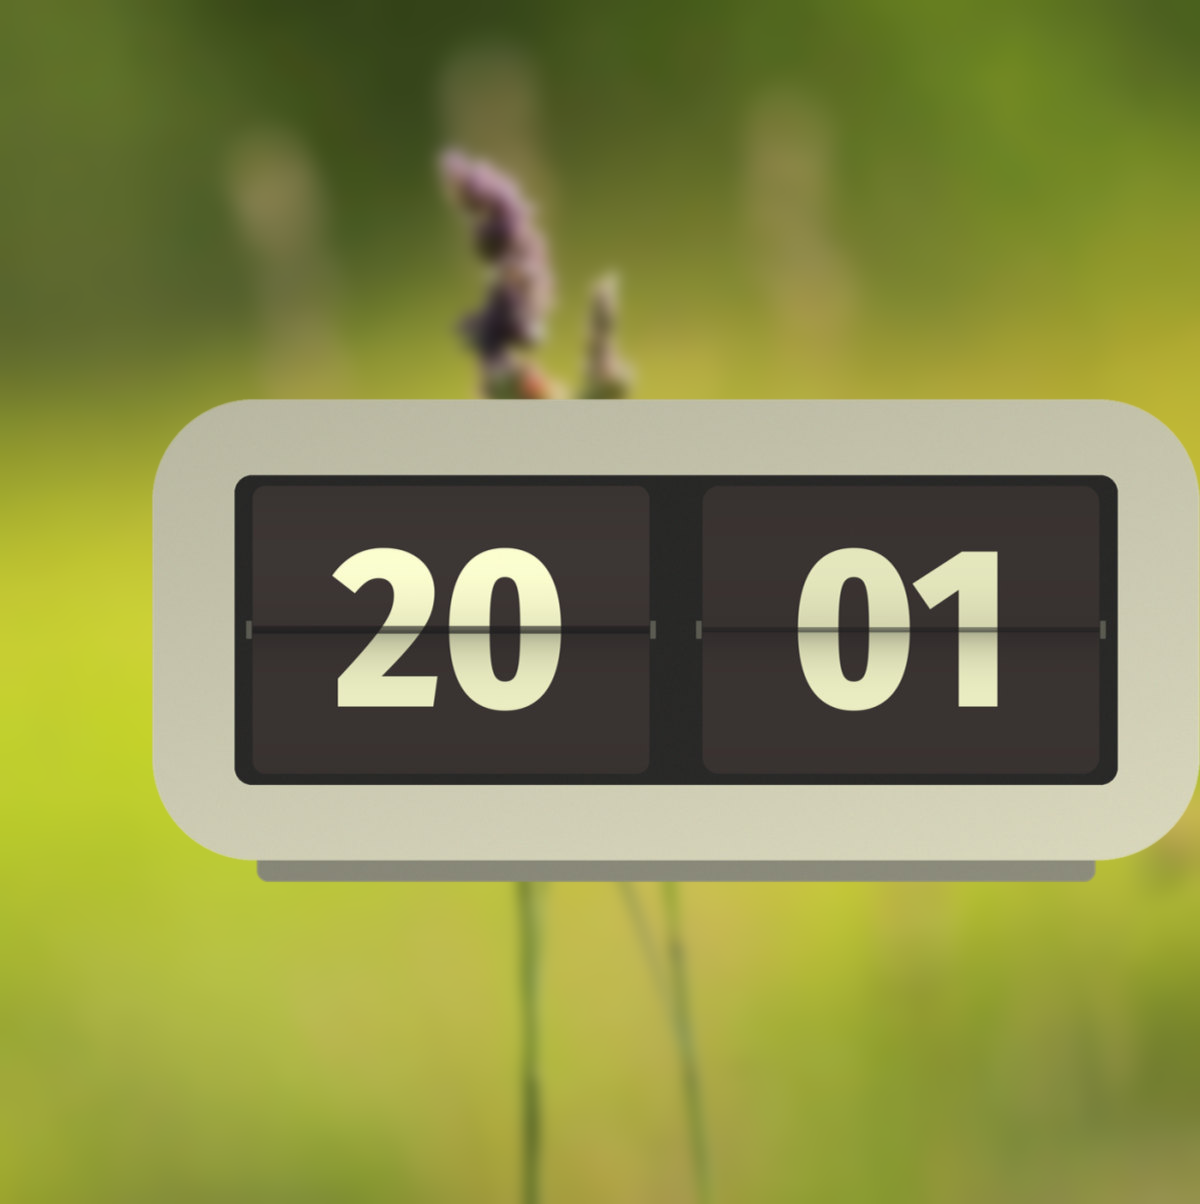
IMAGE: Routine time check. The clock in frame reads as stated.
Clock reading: 20:01
